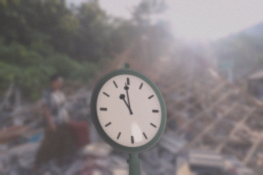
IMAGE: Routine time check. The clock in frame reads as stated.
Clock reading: 10:59
